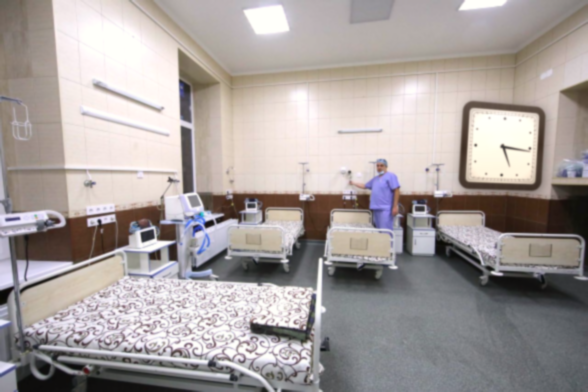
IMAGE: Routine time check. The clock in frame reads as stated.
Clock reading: 5:16
